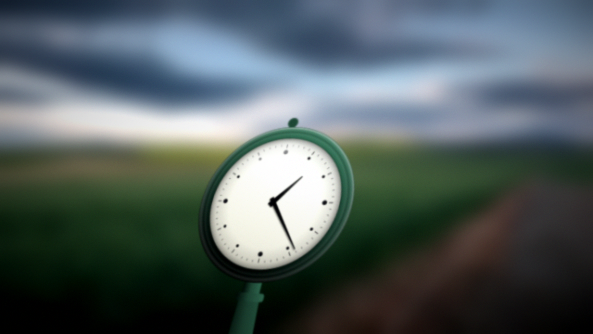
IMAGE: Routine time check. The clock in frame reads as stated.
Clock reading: 1:24
